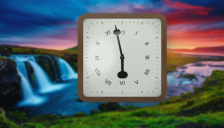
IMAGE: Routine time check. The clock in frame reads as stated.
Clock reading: 5:58
